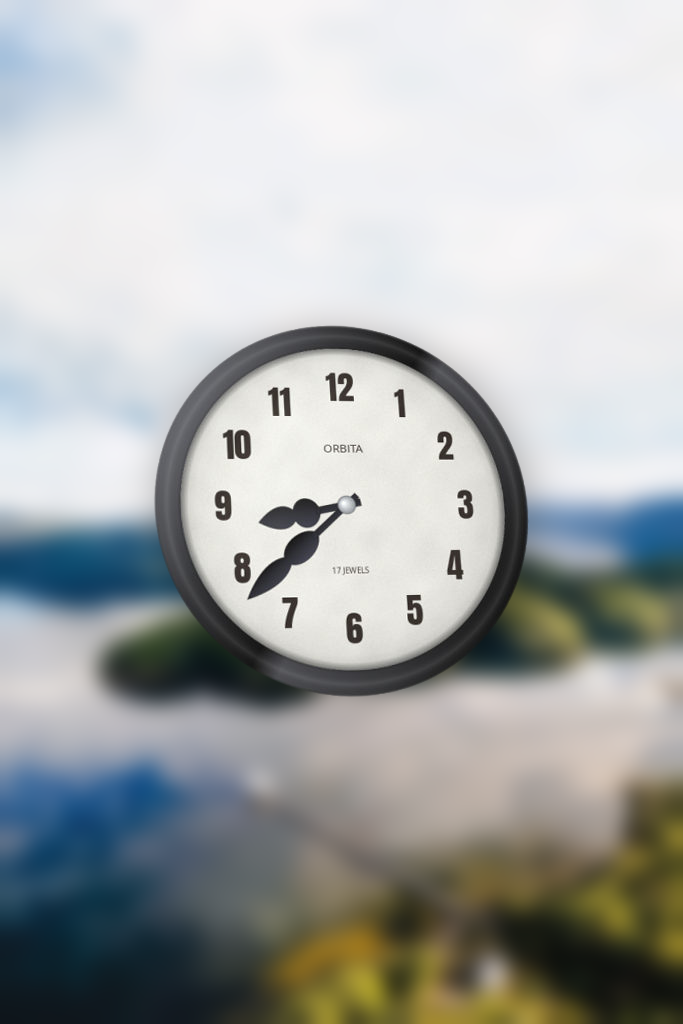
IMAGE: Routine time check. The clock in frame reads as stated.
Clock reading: 8:38
